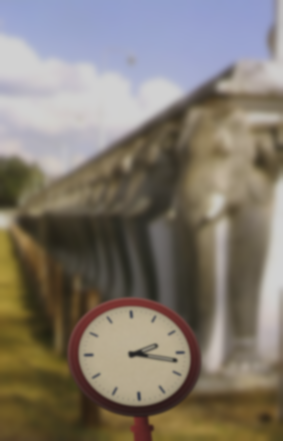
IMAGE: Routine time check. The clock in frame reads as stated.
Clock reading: 2:17
